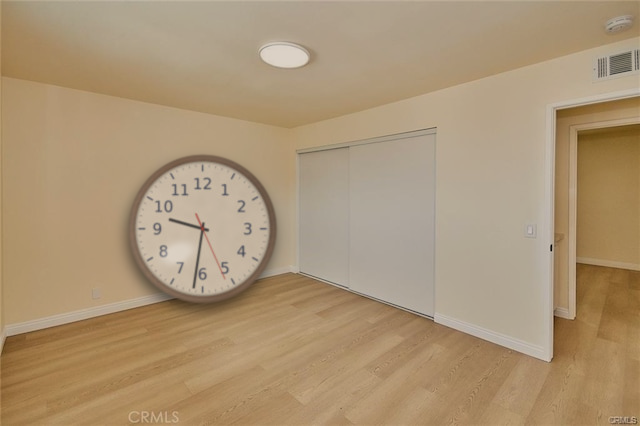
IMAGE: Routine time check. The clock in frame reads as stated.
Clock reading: 9:31:26
